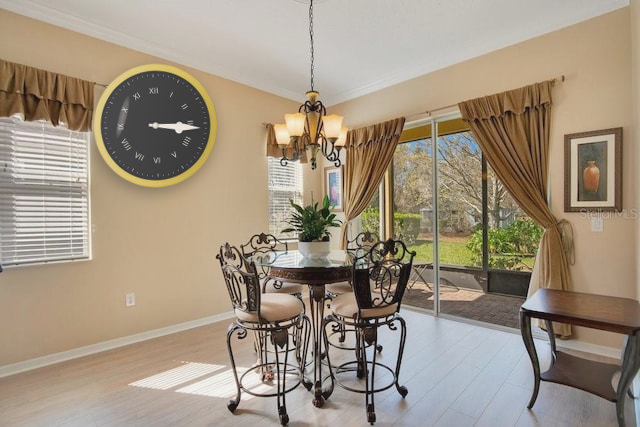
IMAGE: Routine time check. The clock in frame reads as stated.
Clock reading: 3:16
